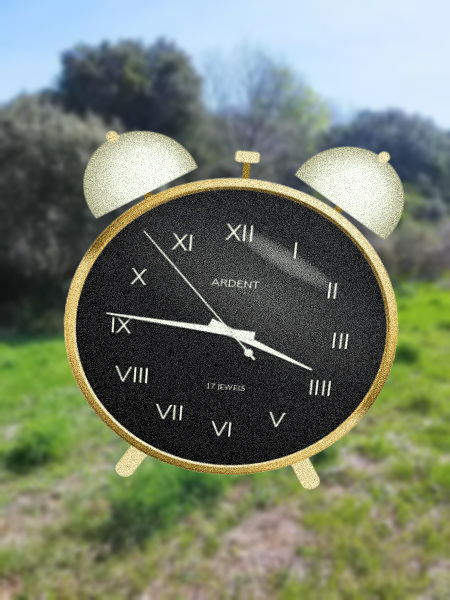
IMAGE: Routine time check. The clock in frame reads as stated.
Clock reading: 3:45:53
